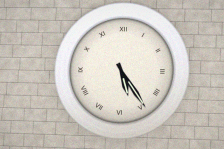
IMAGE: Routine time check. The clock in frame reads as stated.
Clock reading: 5:24
